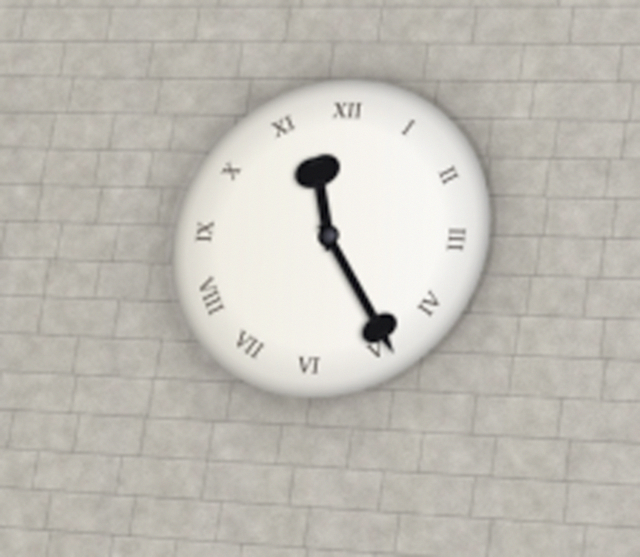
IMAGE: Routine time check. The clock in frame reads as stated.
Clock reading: 11:24
